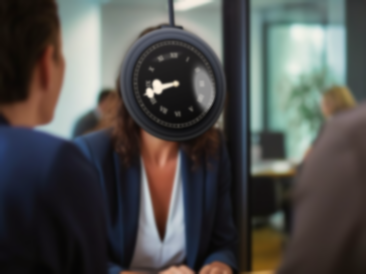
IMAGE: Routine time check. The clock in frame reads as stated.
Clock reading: 8:42
